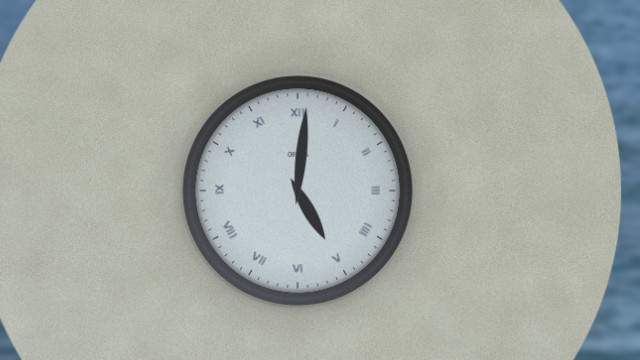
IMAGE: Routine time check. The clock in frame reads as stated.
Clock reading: 5:01
